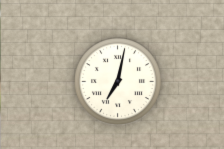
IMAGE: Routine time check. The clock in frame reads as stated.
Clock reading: 7:02
